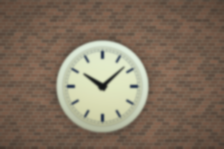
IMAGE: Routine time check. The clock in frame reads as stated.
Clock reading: 10:08
